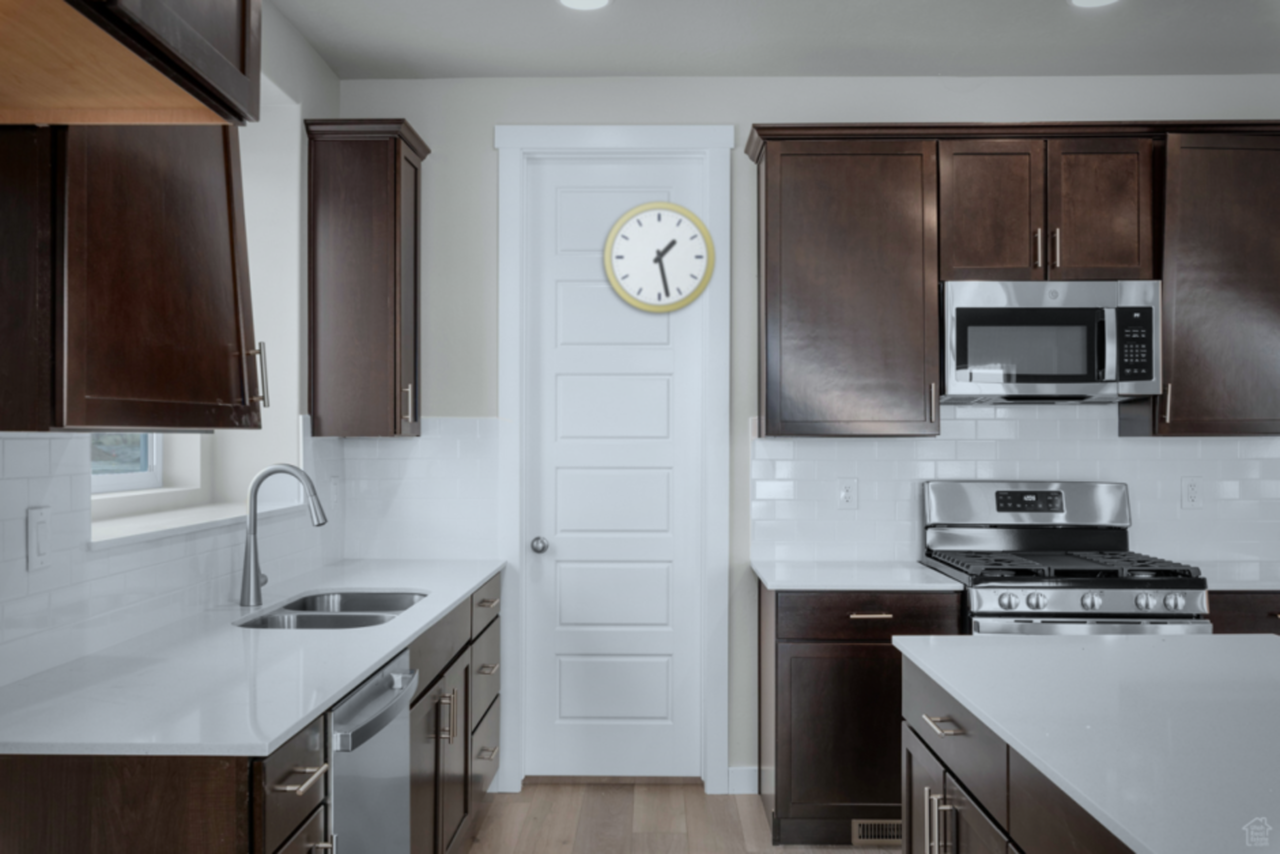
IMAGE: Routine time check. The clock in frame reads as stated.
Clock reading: 1:28
